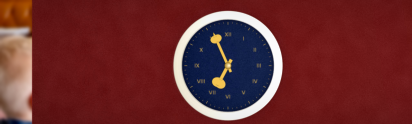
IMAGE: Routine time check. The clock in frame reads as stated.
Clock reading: 6:56
